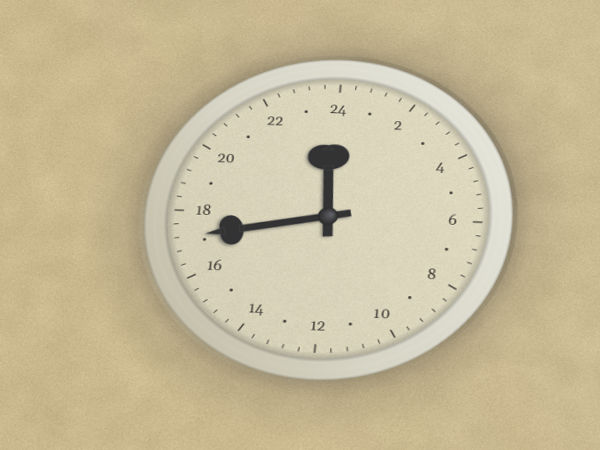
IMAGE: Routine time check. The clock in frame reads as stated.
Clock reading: 23:43
